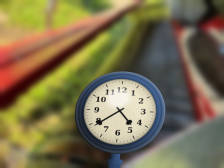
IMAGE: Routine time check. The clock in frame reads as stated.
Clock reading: 4:39
